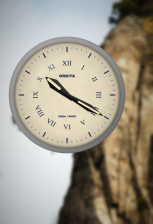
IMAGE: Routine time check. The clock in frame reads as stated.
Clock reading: 10:20
